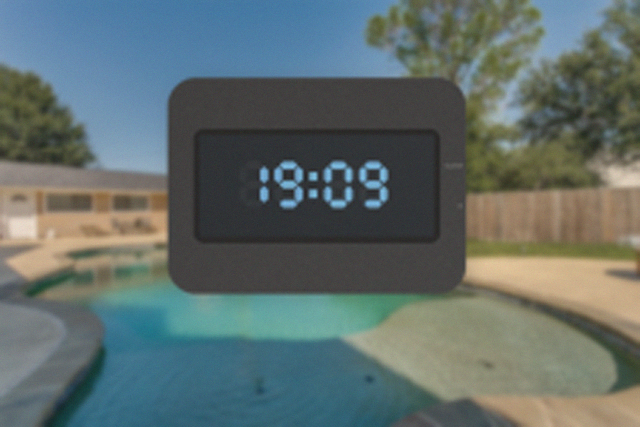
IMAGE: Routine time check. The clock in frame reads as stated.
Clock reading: 19:09
